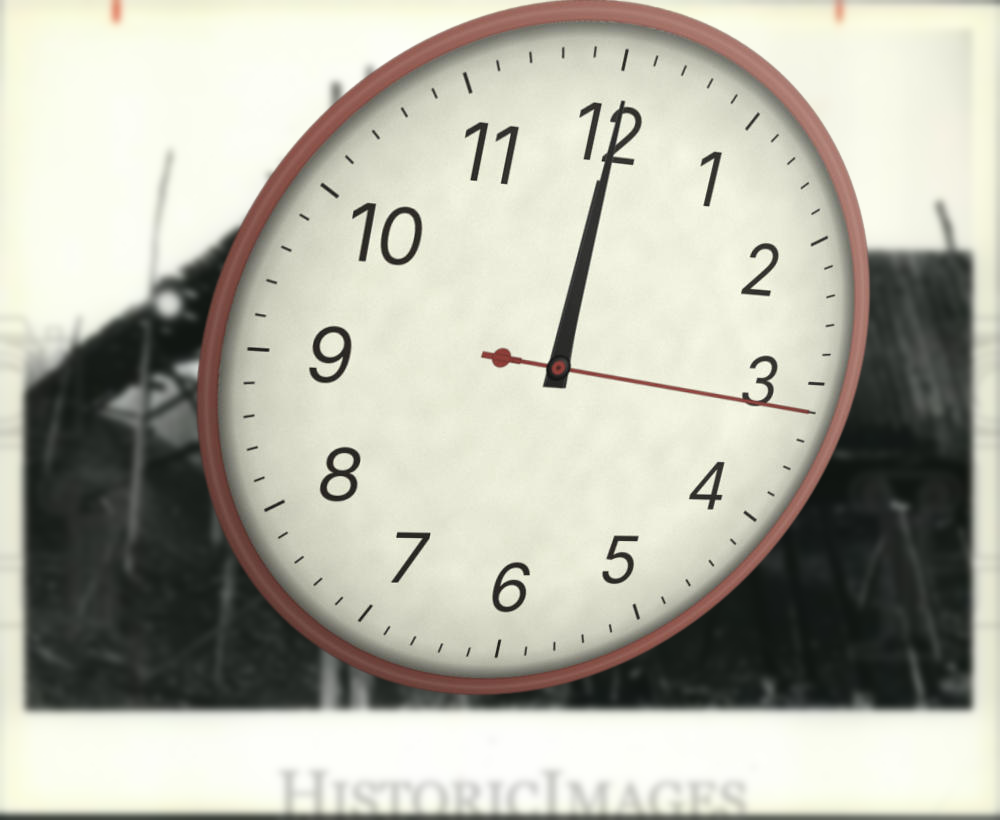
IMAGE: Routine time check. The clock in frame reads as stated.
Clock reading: 12:00:16
